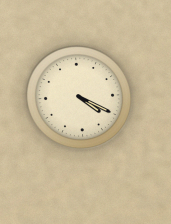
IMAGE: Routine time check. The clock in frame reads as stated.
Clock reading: 4:20
